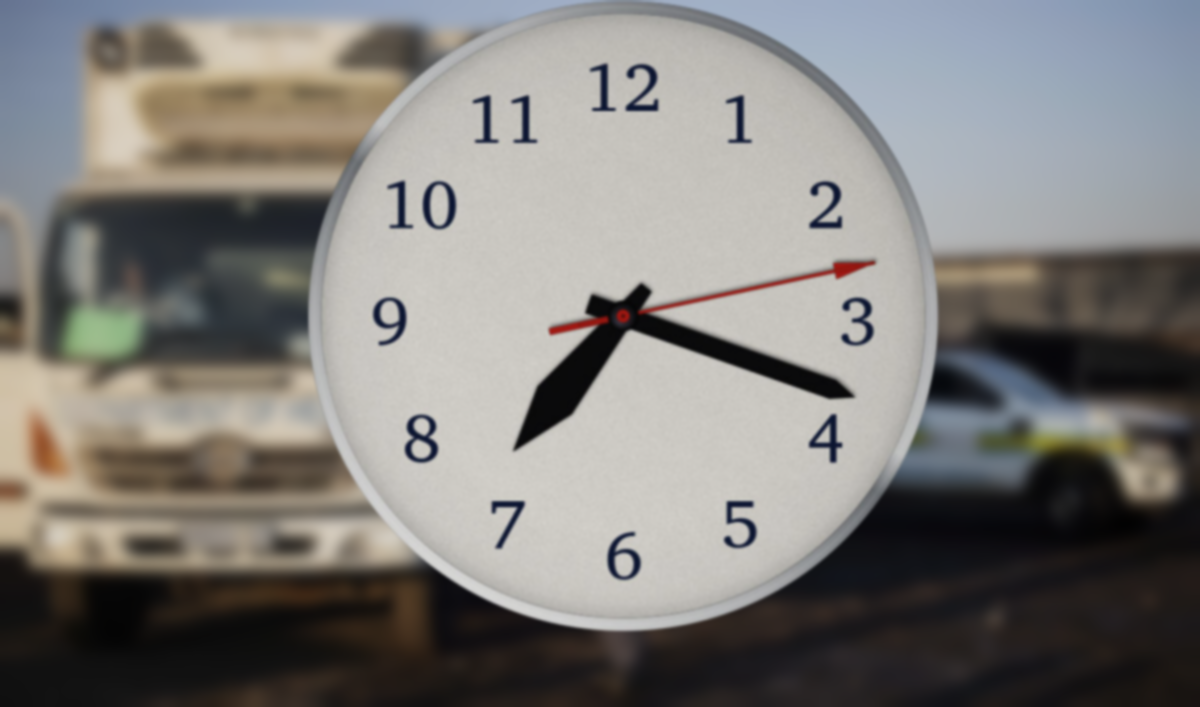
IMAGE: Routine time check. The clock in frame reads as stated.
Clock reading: 7:18:13
